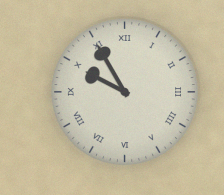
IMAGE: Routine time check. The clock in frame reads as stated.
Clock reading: 9:55
